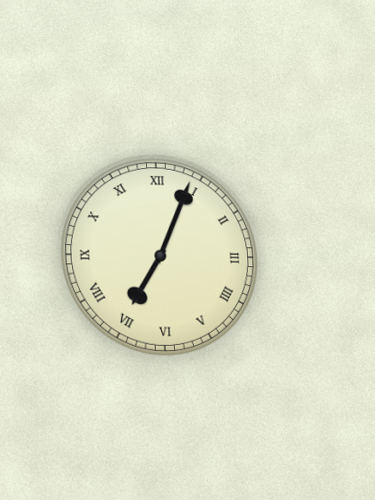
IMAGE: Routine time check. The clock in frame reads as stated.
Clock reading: 7:04
